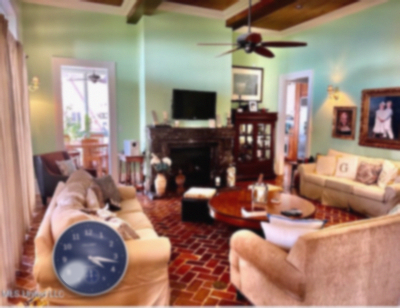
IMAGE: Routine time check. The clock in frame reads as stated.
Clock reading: 4:17
